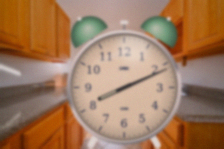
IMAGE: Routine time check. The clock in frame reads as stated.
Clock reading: 8:11
